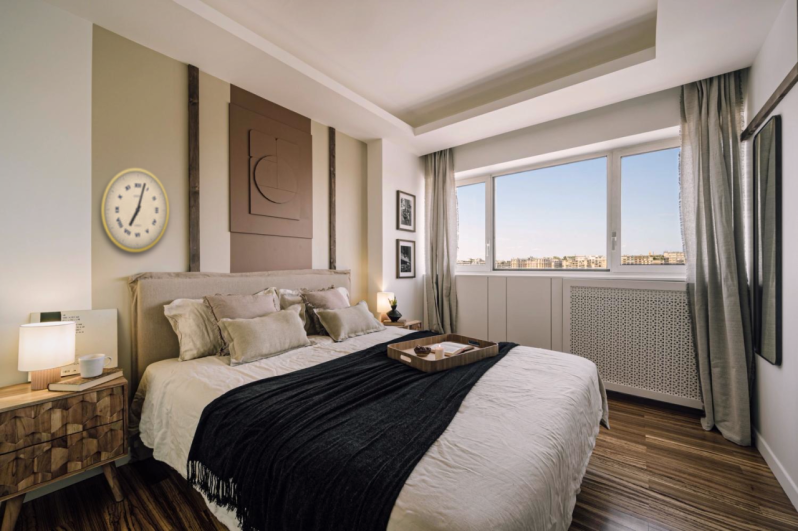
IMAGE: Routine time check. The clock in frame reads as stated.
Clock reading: 7:03
